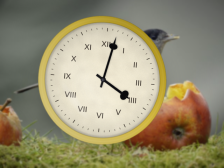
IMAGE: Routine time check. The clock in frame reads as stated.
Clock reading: 4:02
